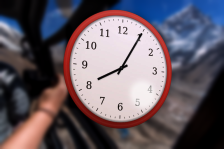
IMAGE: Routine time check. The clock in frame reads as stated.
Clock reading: 8:05
